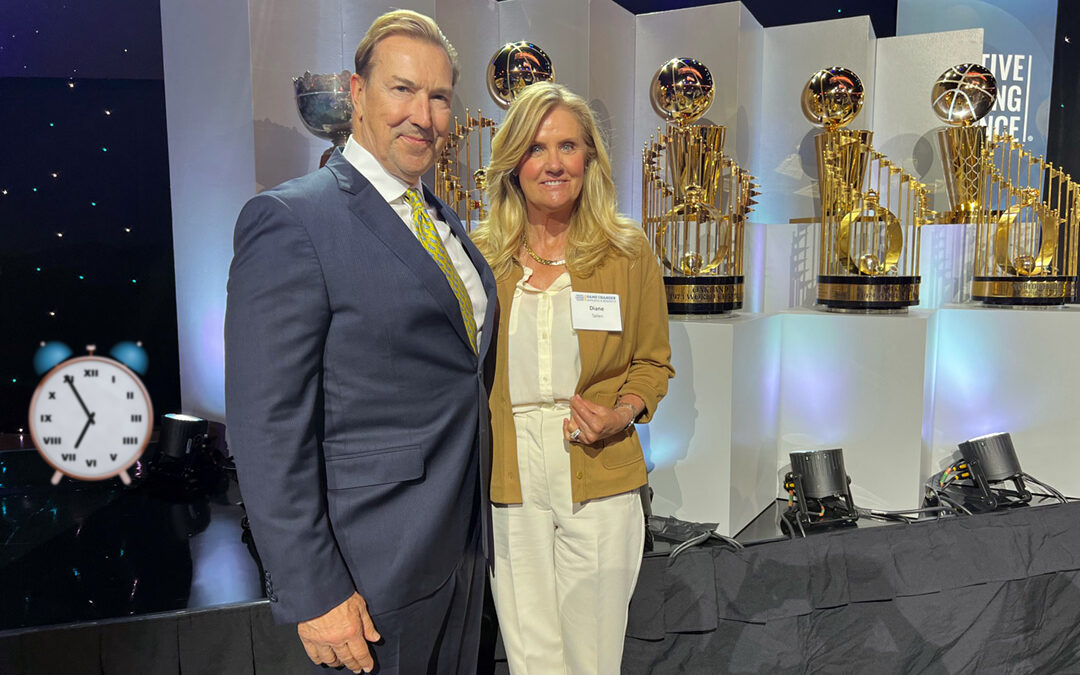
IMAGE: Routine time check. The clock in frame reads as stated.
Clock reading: 6:55
